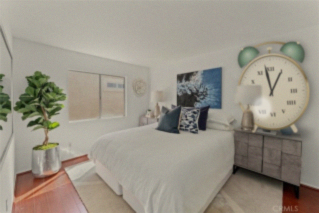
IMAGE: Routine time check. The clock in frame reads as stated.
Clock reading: 12:58
